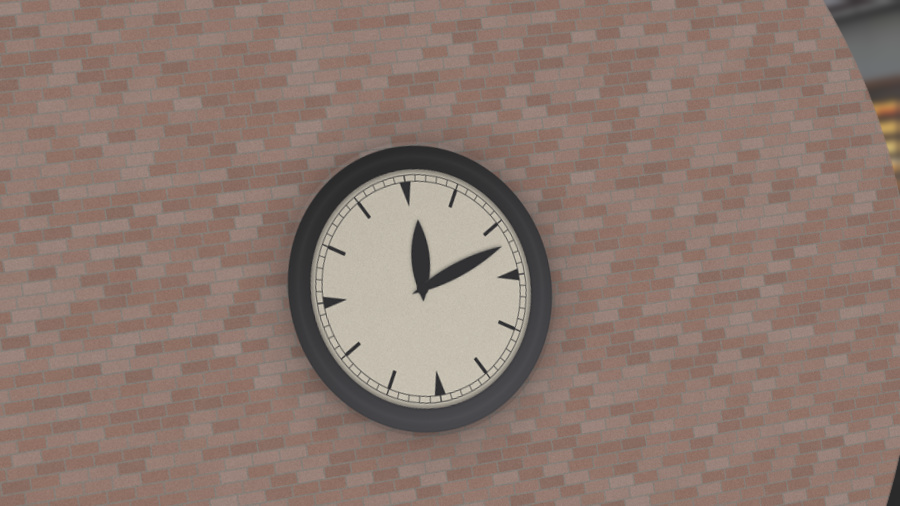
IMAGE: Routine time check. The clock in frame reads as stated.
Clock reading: 12:12
